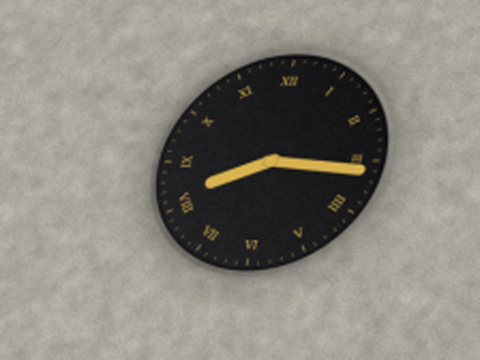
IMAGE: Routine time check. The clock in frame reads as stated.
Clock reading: 8:16
